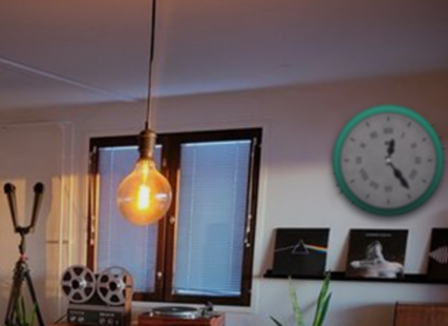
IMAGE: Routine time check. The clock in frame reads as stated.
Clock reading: 12:24
